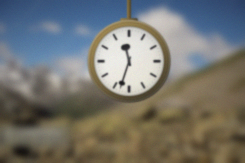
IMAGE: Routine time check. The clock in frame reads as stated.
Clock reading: 11:33
